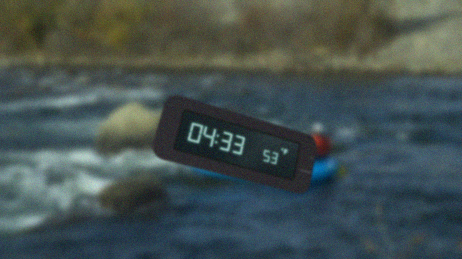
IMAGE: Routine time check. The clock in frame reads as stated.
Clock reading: 4:33
